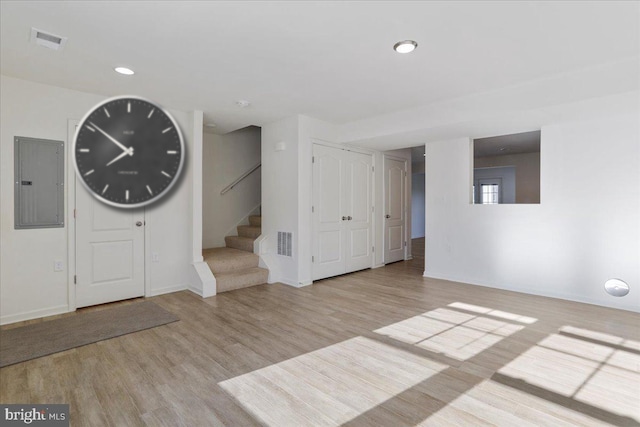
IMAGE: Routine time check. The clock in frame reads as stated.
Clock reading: 7:51
